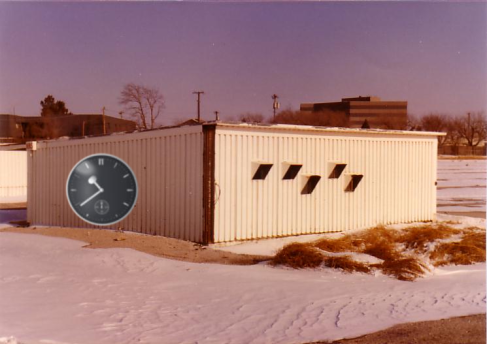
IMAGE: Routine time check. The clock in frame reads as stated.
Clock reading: 10:39
